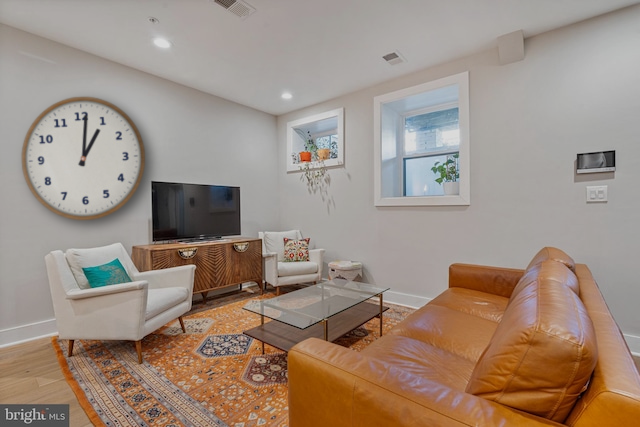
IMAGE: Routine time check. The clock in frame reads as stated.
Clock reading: 1:01
